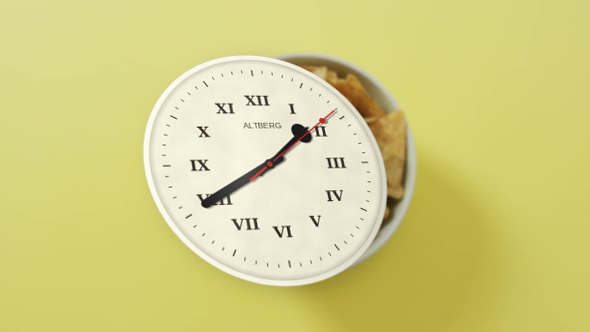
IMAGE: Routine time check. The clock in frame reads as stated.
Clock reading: 1:40:09
